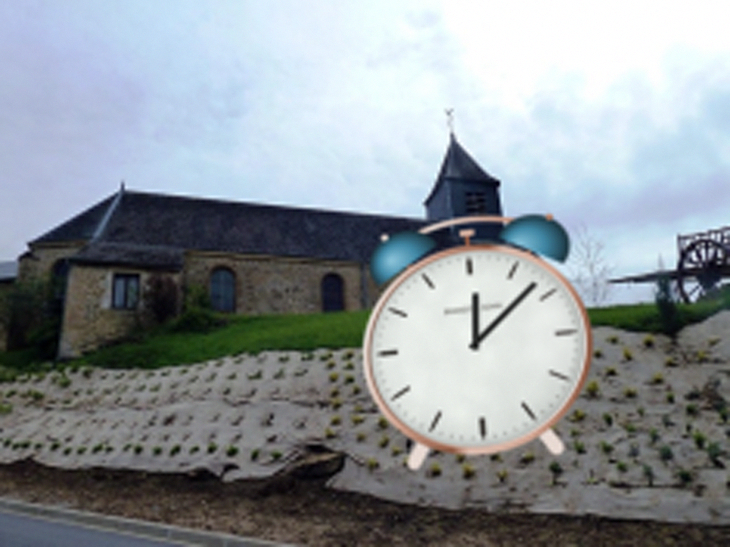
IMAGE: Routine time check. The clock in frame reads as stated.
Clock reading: 12:08
